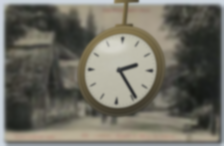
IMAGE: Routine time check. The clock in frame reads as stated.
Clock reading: 2:24
